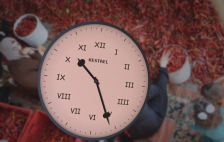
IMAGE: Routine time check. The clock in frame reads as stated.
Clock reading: 10:26
